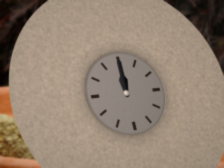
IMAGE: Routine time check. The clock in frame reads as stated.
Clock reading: 12:00
